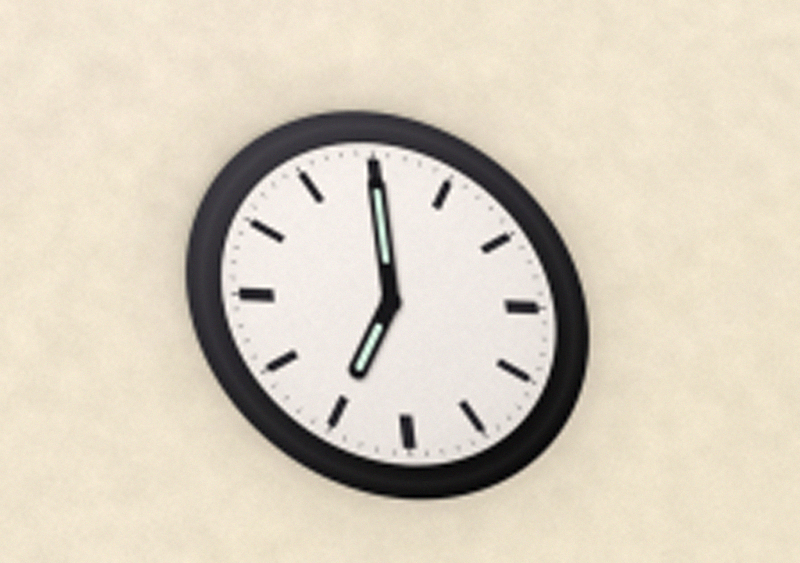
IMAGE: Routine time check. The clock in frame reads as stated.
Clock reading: 7:00
